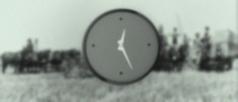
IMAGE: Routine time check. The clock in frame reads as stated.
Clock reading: 12:26
